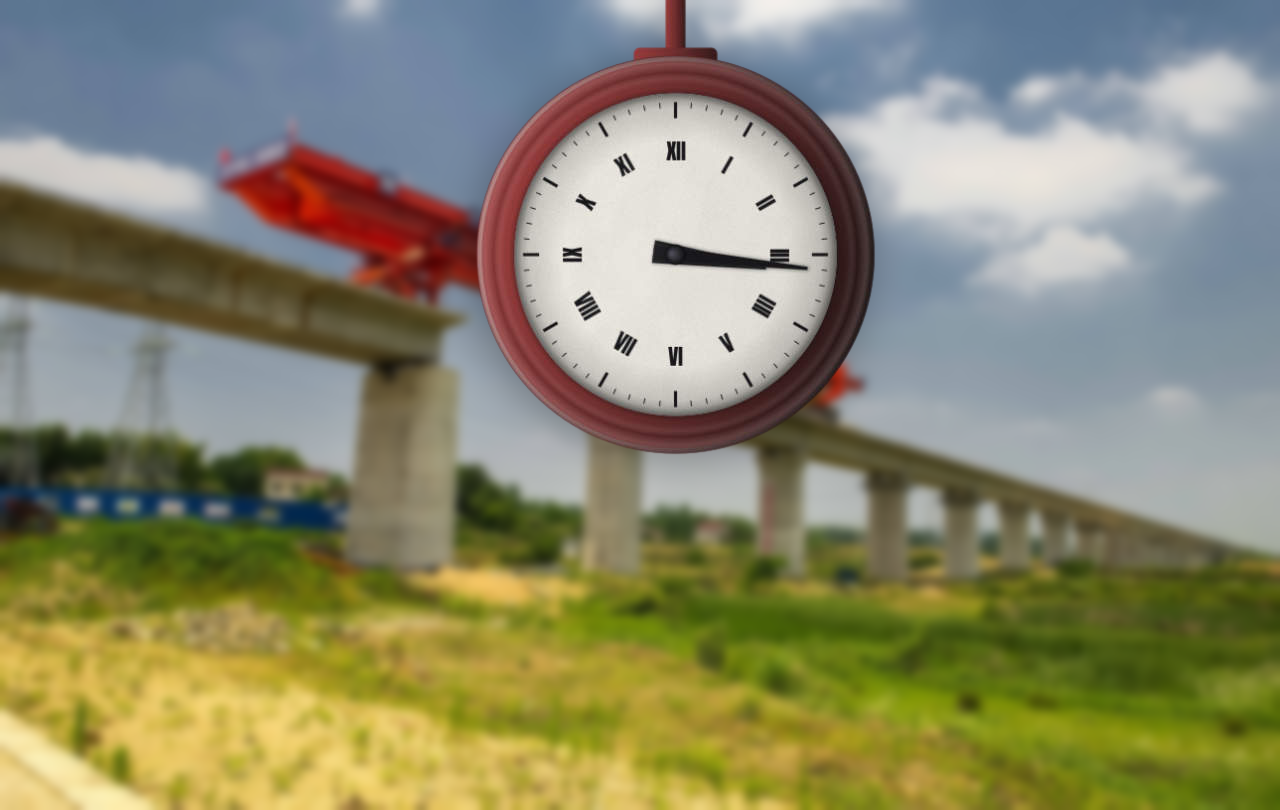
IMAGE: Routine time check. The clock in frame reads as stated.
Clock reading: 3:16
